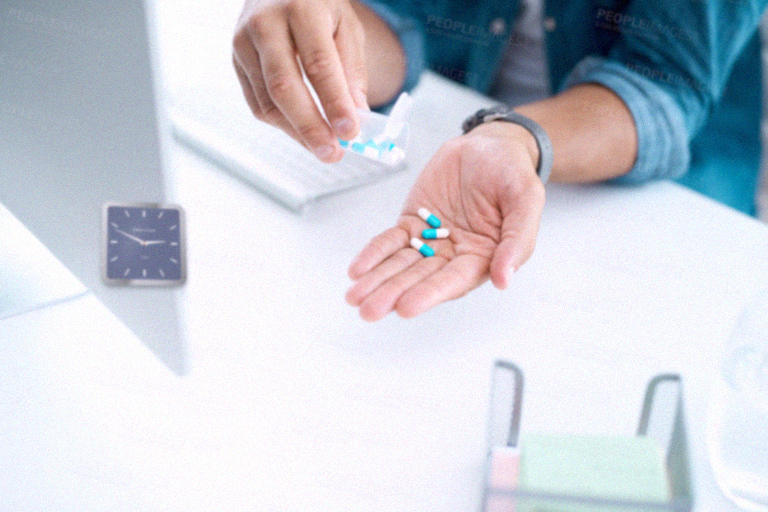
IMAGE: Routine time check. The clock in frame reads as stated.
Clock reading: 2:49
